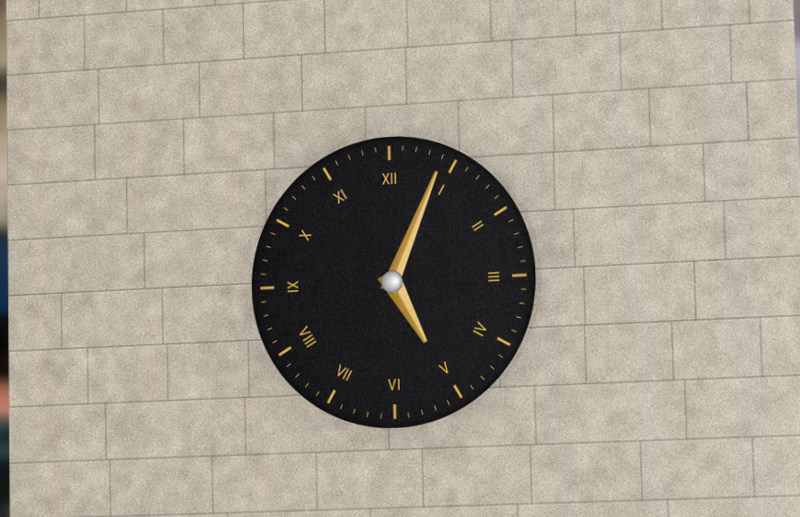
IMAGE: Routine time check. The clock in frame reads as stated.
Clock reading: 5:04
